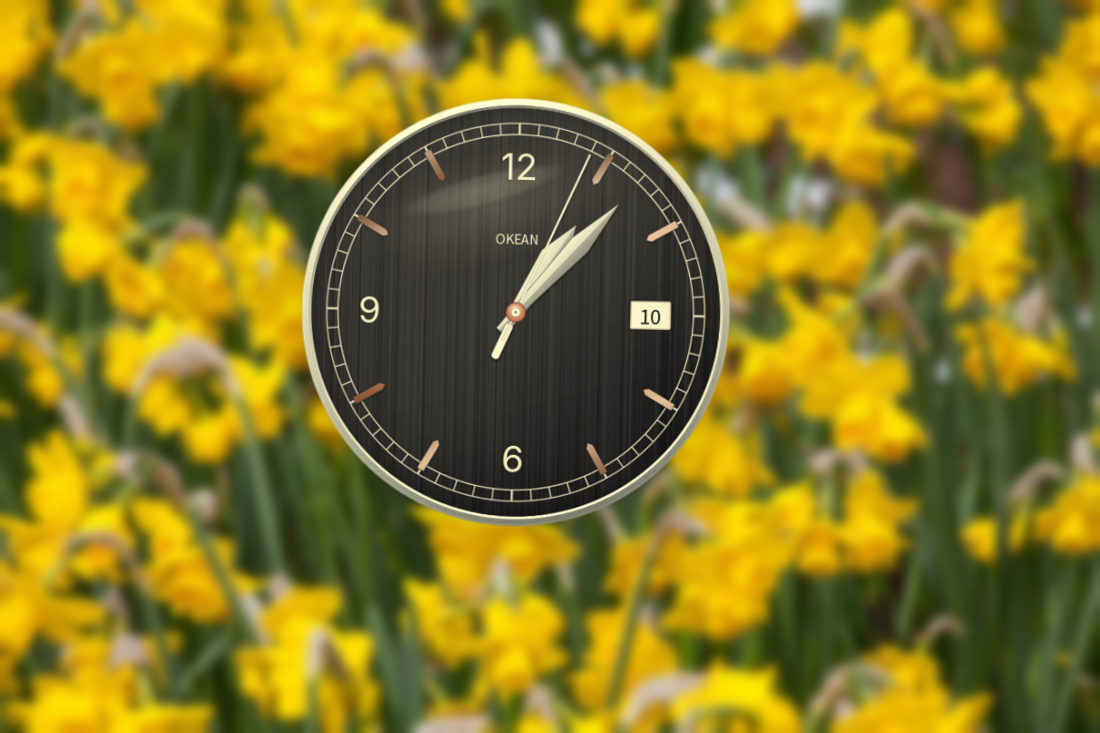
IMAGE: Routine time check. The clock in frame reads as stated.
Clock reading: 1:07:04
